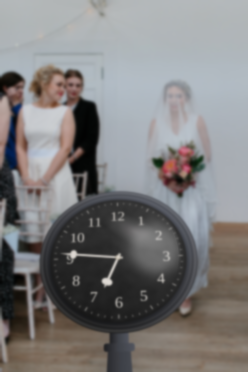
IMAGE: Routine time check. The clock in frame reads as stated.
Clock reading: 6:46
